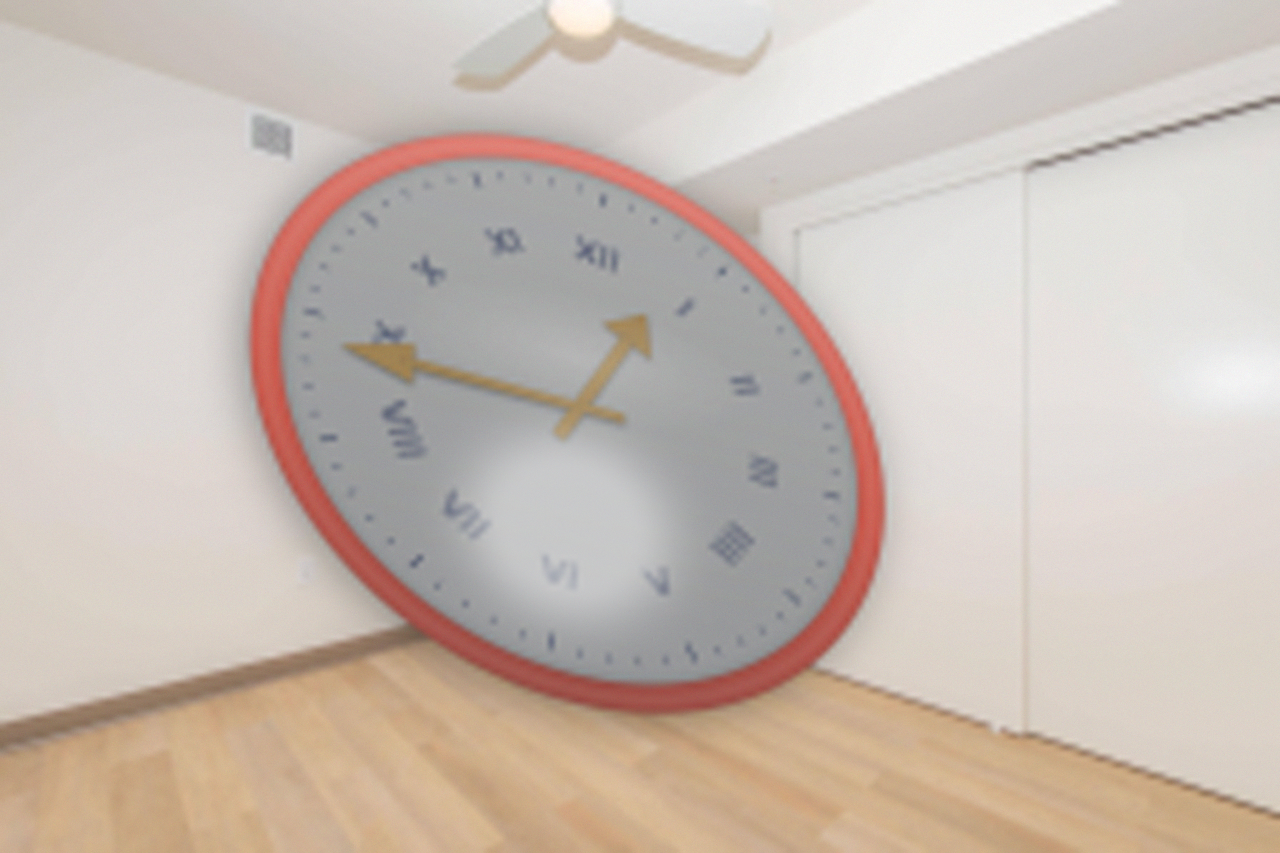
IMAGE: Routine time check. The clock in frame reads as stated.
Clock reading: 12:44
